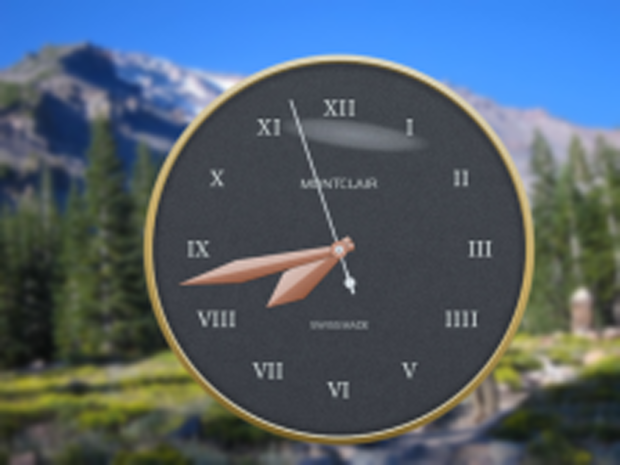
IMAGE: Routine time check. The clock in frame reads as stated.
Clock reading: 7:42:57
